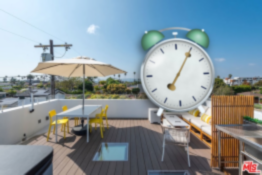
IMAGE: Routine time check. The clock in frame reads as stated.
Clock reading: 7:05
